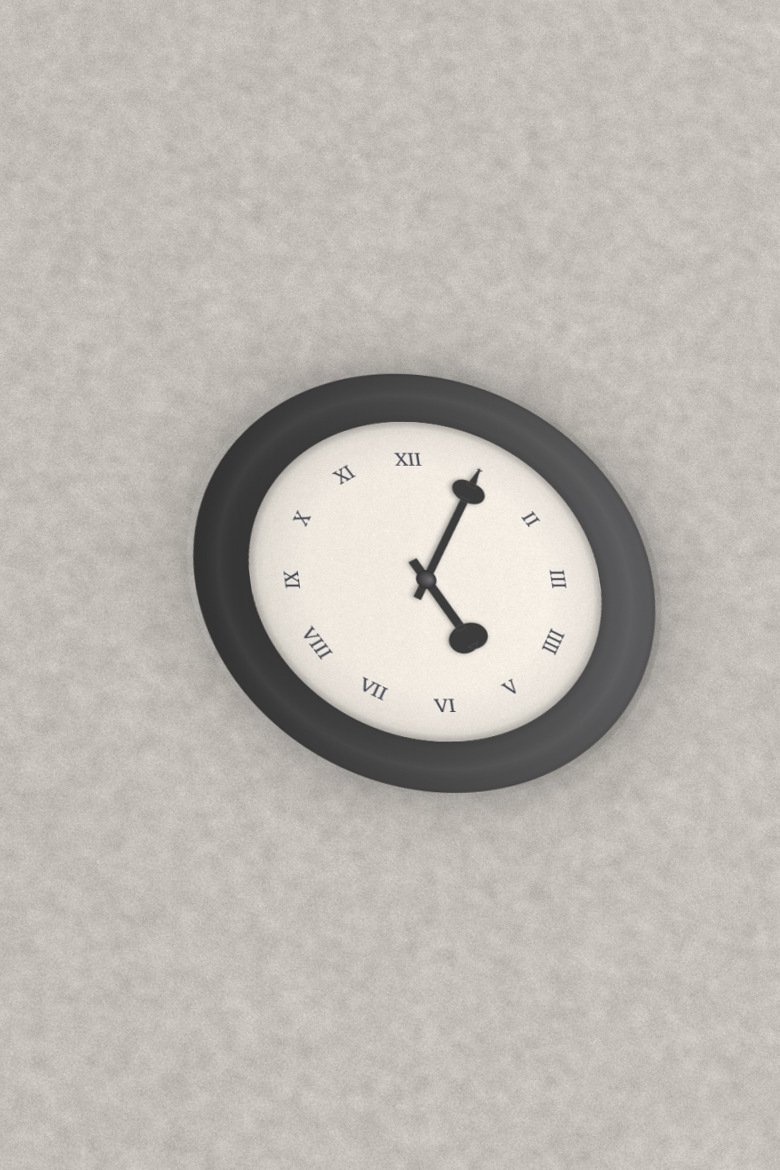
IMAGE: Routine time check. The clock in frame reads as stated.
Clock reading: 5:05
